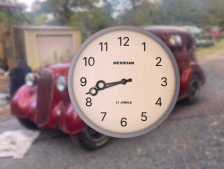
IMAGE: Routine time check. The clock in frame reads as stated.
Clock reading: 8:42
